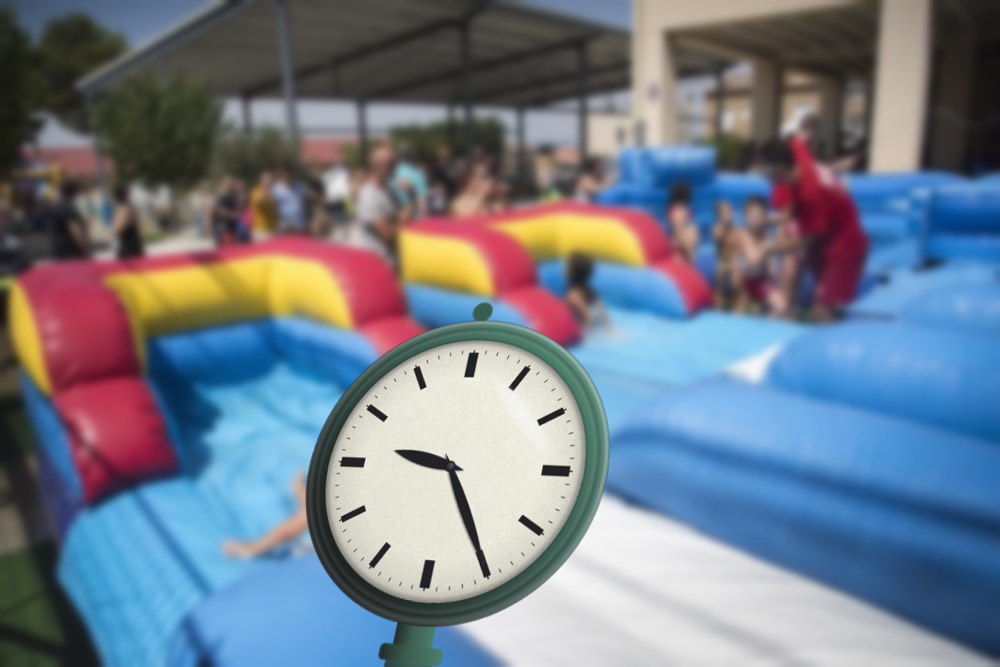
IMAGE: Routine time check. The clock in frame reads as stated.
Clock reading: 9:25
